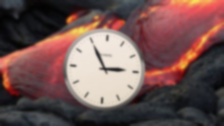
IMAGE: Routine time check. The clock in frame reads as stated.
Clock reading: 2:55
